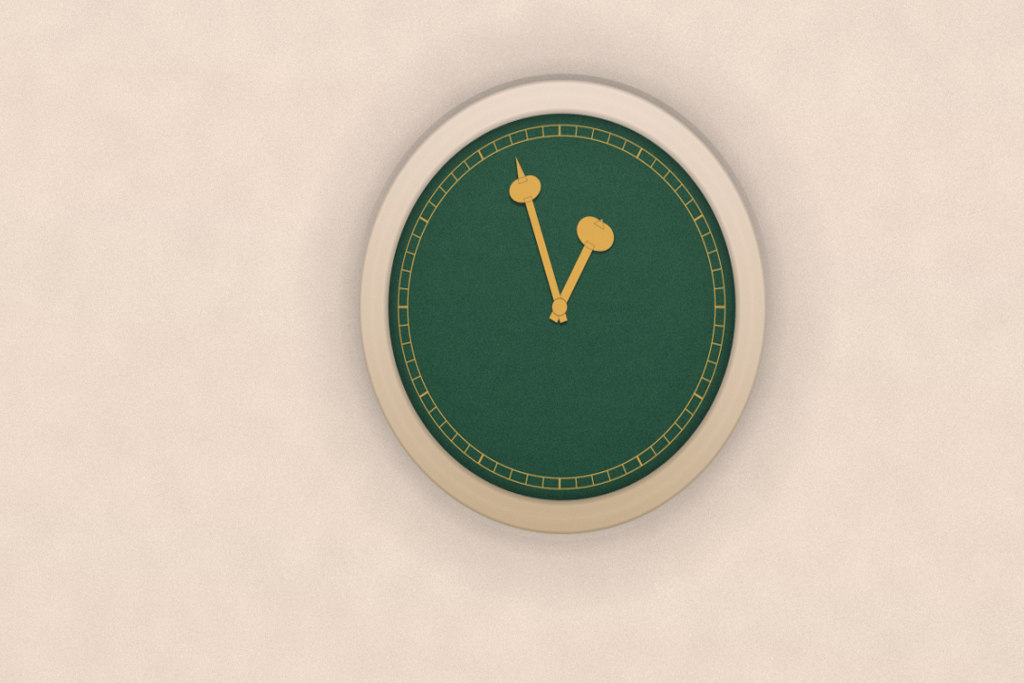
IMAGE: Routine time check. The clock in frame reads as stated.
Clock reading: 12:57
